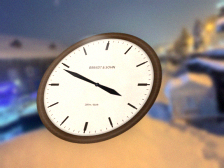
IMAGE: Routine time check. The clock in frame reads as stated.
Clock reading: 3:49
